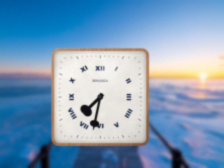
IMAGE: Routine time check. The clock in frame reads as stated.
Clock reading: 7:32
